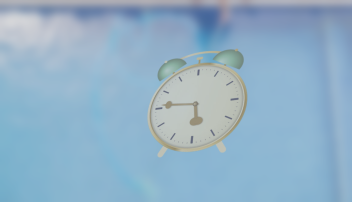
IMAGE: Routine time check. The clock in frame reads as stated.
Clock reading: 5:46
